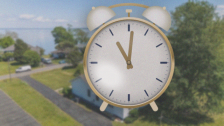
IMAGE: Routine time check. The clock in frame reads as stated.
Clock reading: 11:01
